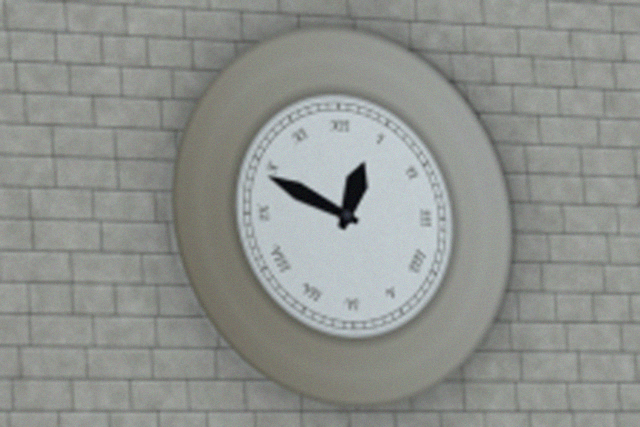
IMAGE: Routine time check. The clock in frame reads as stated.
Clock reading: 12:49
